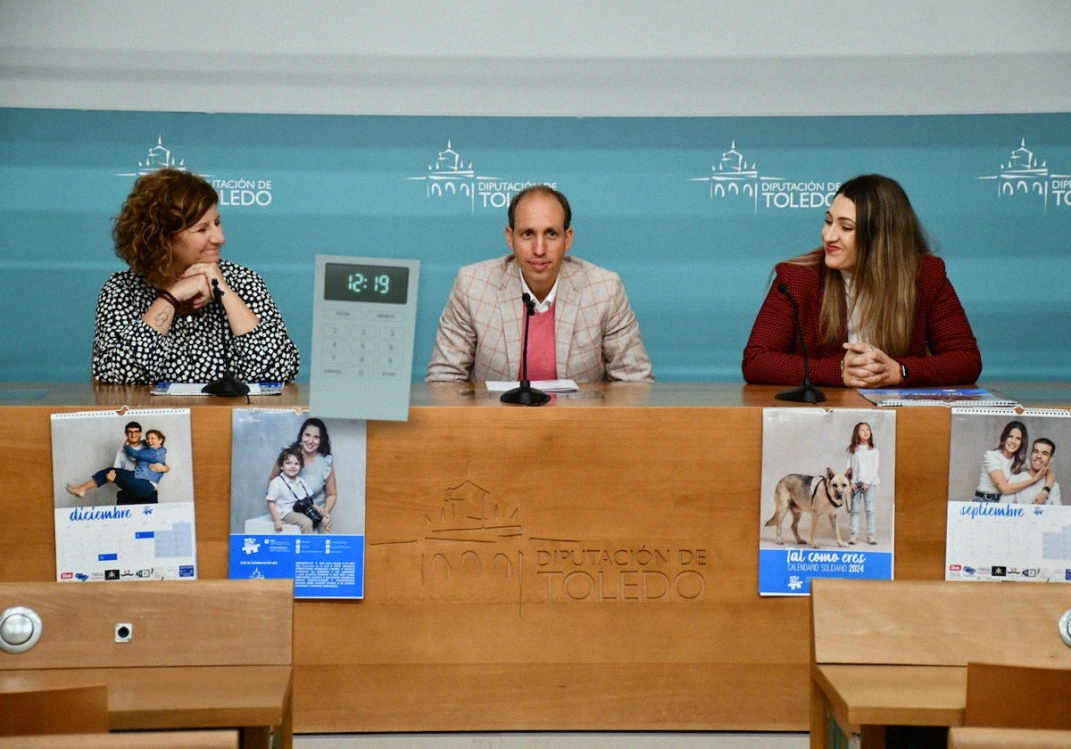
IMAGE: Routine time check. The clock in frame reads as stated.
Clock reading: 12:19
